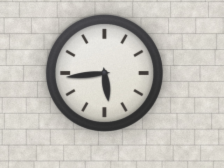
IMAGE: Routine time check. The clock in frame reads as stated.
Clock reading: 5:44
